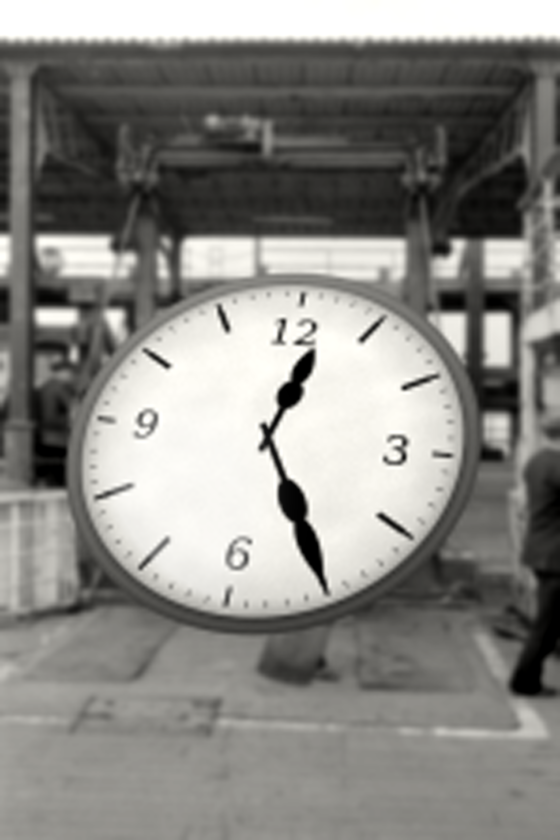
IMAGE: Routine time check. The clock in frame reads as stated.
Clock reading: 12:25
